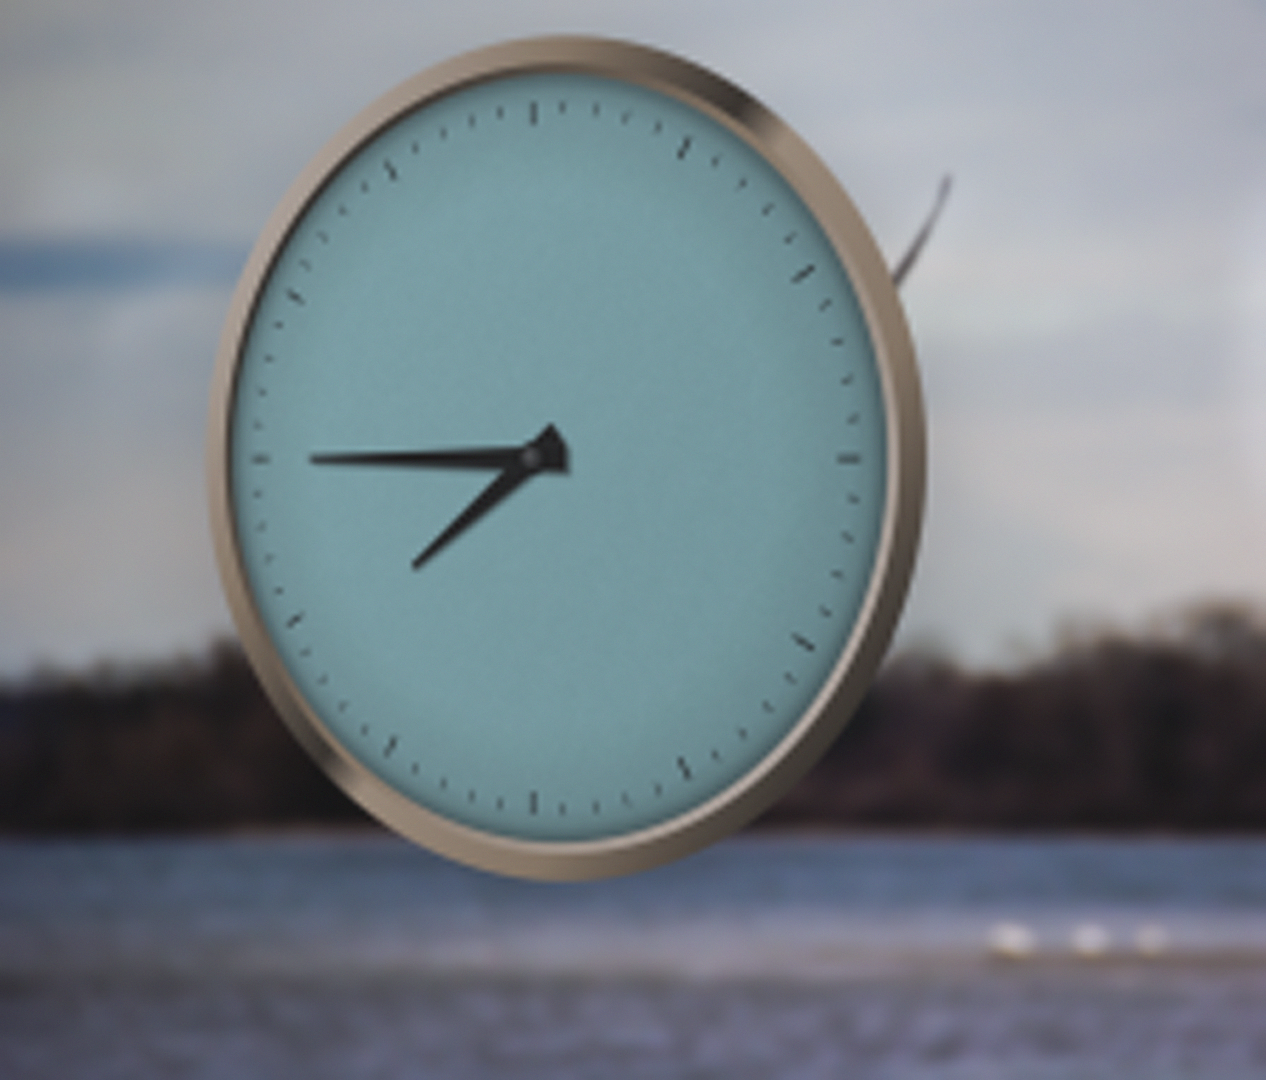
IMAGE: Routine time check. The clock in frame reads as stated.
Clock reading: 7:45
